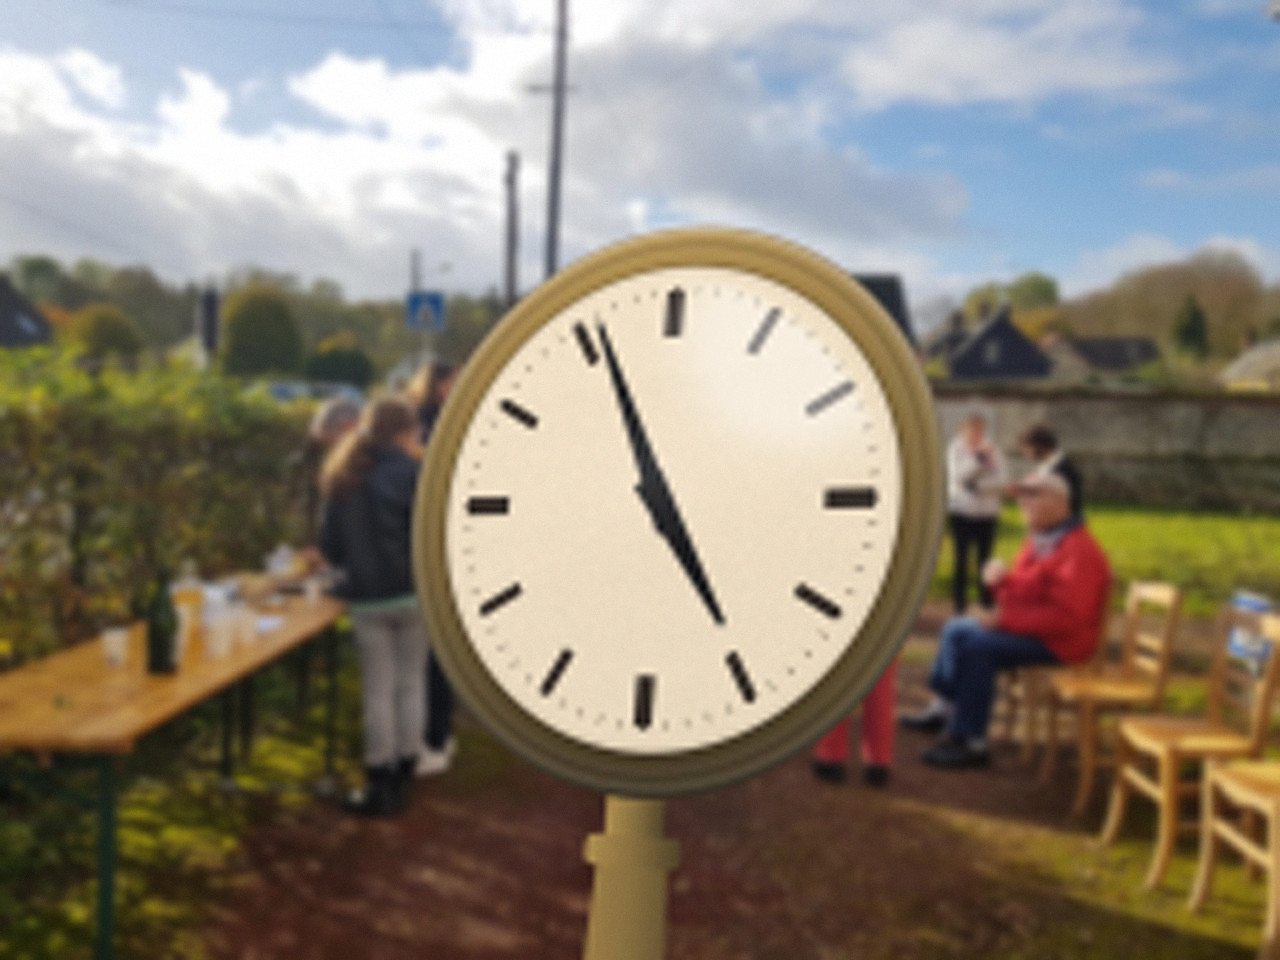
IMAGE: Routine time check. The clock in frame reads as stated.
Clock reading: 4:56
